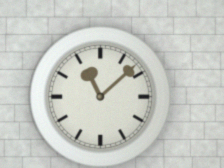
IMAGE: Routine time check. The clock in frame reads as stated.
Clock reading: 11:08
